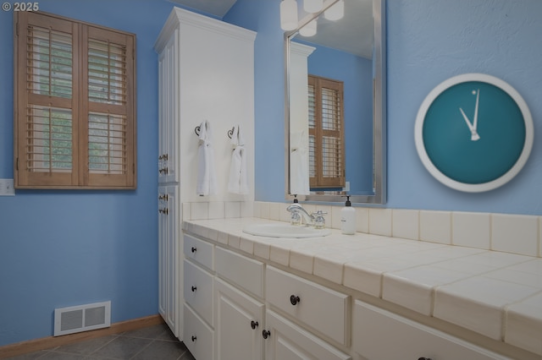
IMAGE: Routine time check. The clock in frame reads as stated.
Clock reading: 11:01
